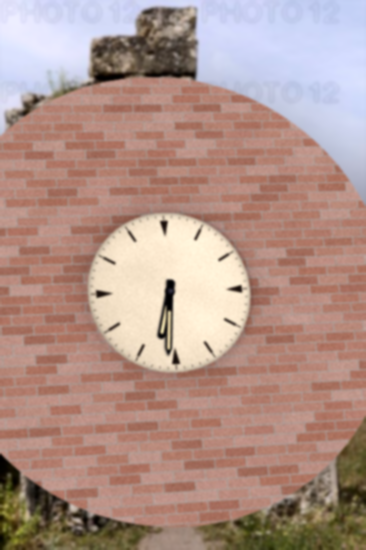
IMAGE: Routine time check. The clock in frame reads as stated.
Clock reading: 6:31
